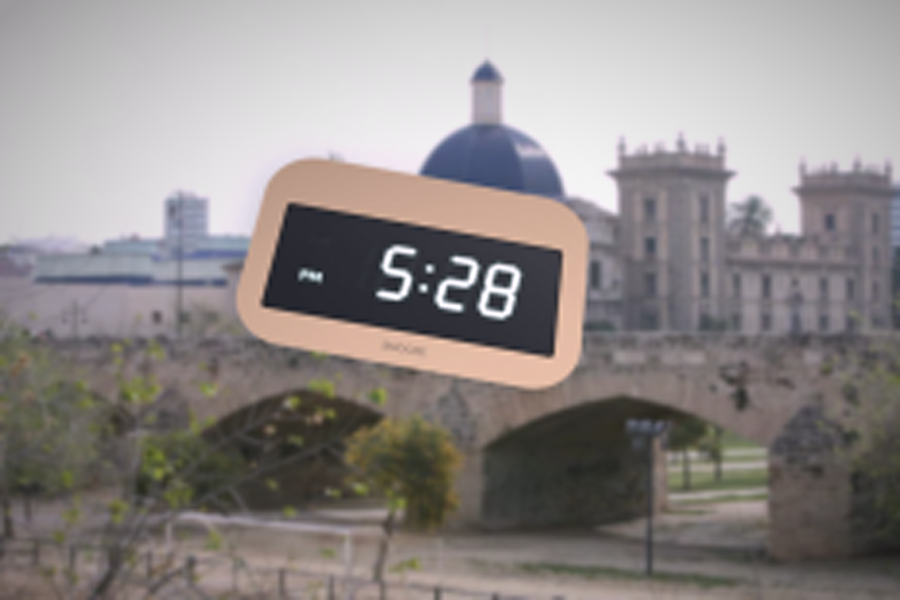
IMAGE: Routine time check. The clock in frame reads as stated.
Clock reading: 5:28
